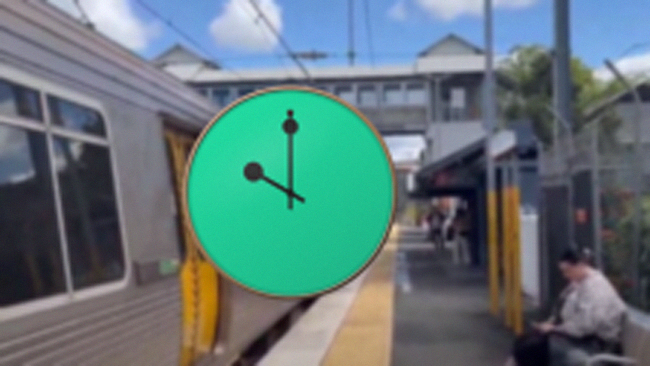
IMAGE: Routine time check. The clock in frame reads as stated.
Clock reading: 10:00
